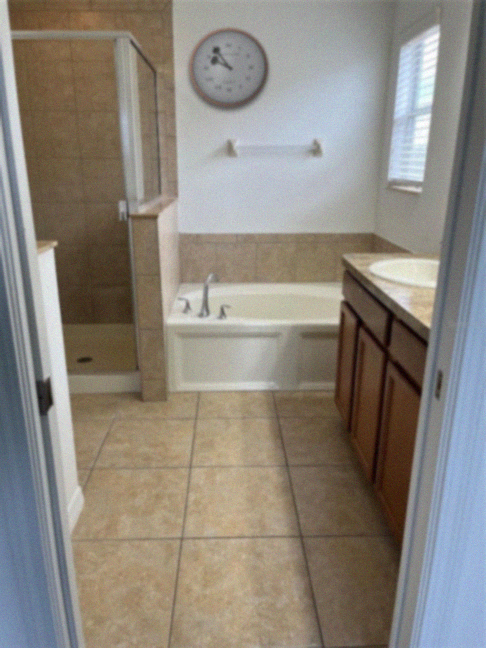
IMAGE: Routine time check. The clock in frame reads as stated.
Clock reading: 9:54
